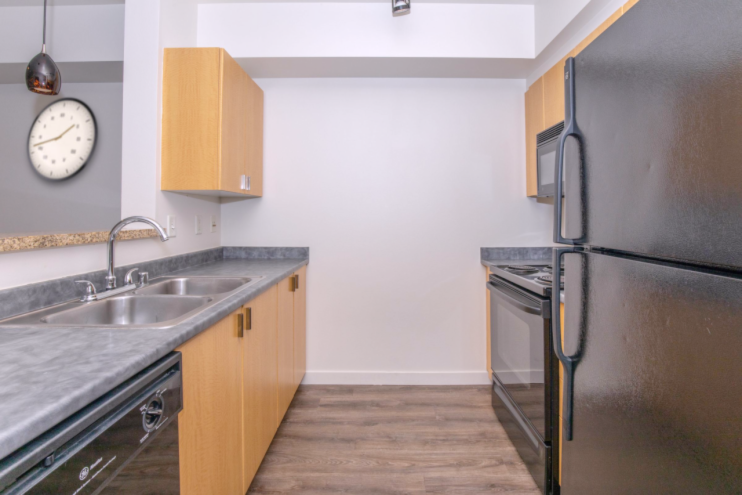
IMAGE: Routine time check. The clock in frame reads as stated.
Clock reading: 1:42
